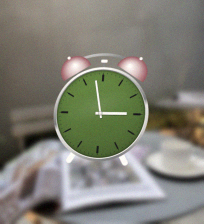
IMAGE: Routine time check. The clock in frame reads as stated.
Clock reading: 2:58
